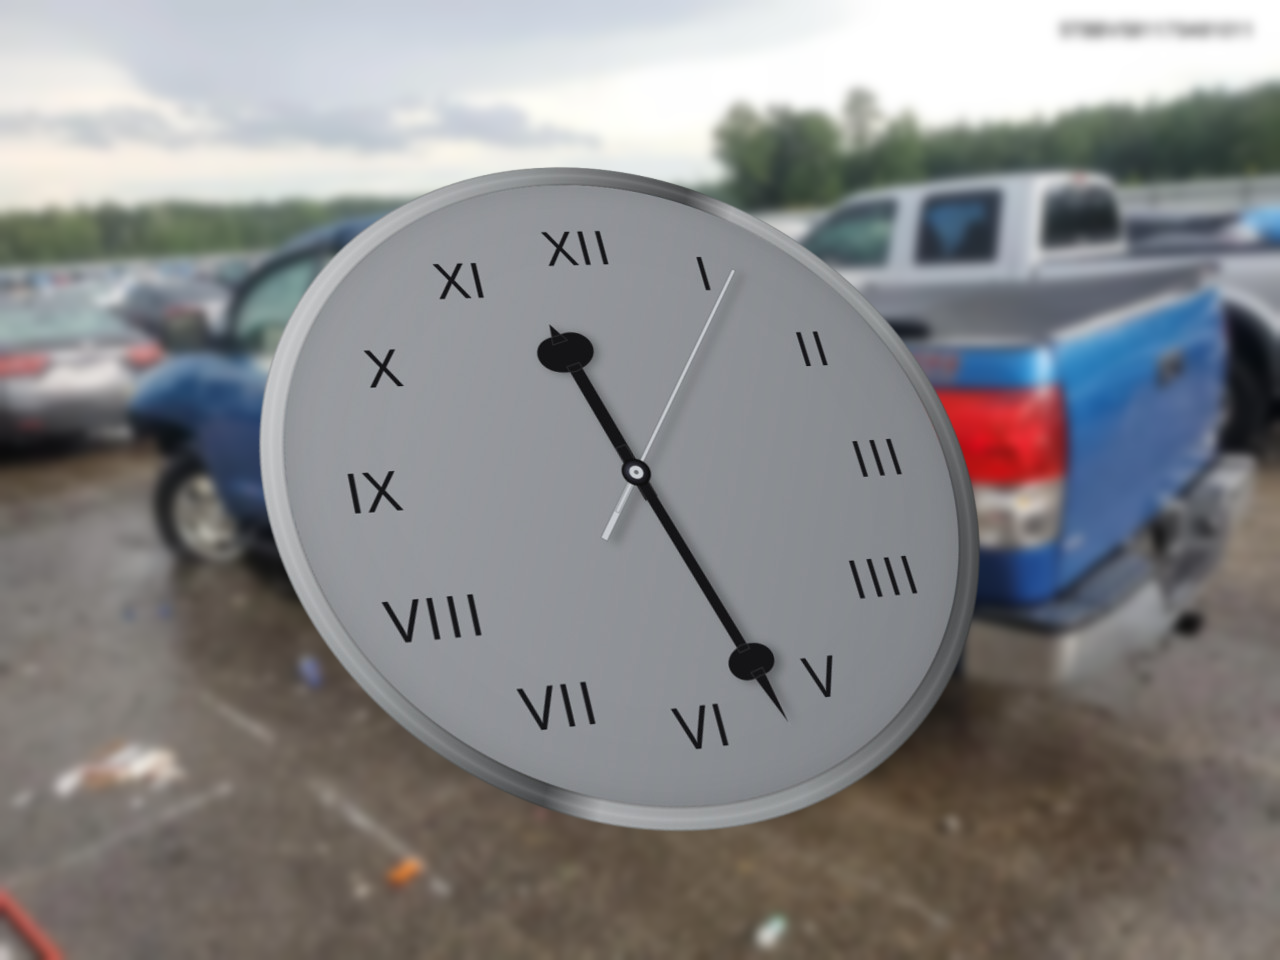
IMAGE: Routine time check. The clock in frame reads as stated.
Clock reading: 11:27:06
